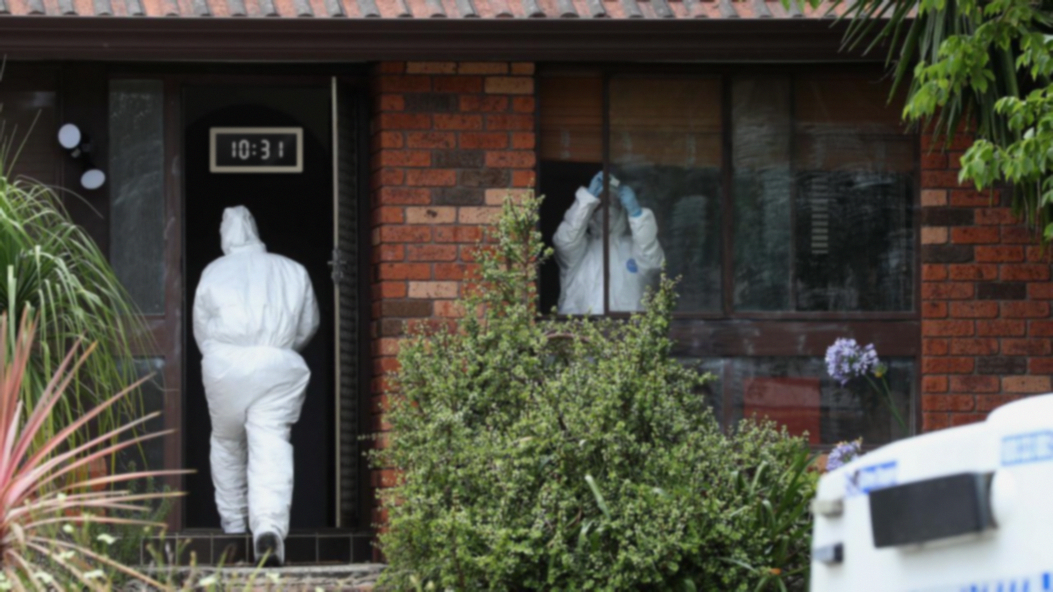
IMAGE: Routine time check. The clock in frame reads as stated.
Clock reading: 10:31
